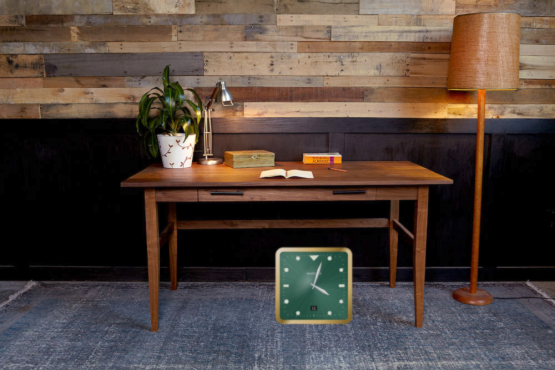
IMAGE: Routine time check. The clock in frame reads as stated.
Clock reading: 4:03
